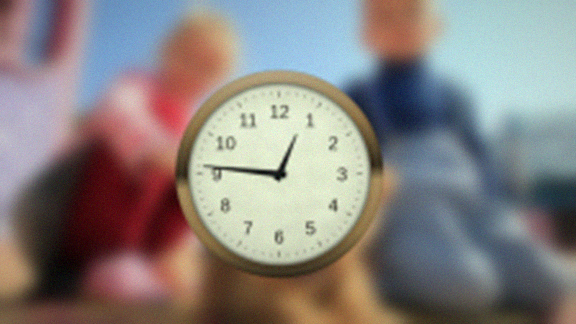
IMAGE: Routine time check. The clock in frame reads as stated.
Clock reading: 12:46
